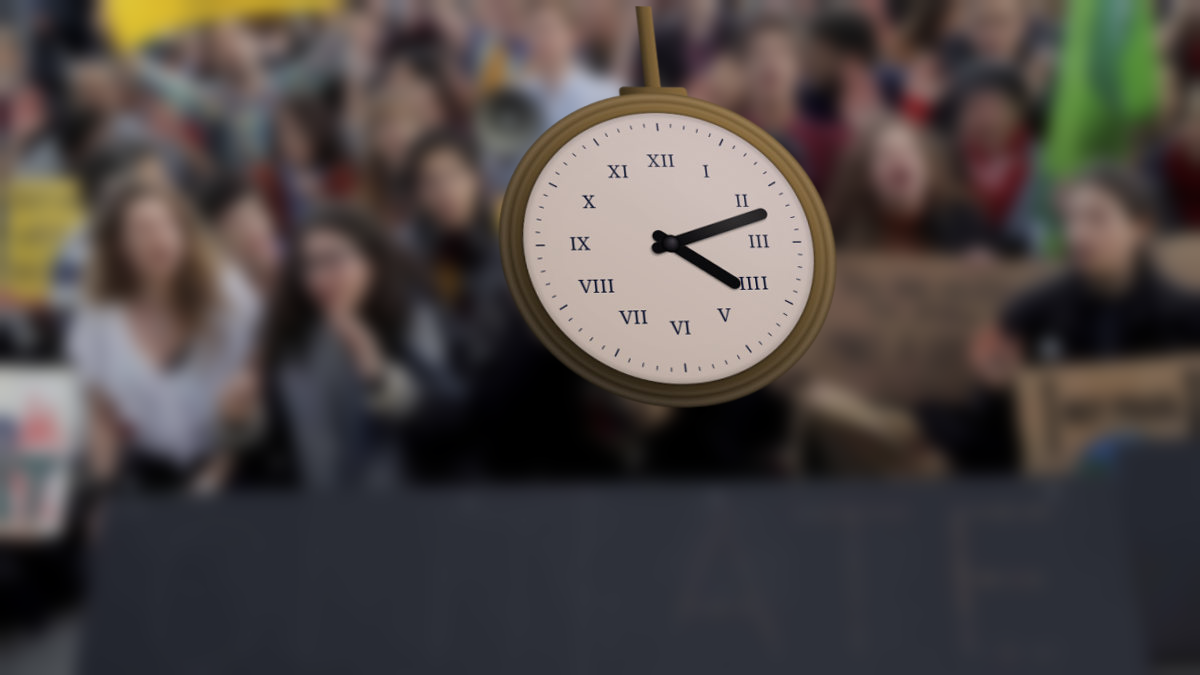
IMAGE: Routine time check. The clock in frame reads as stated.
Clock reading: 4:12
